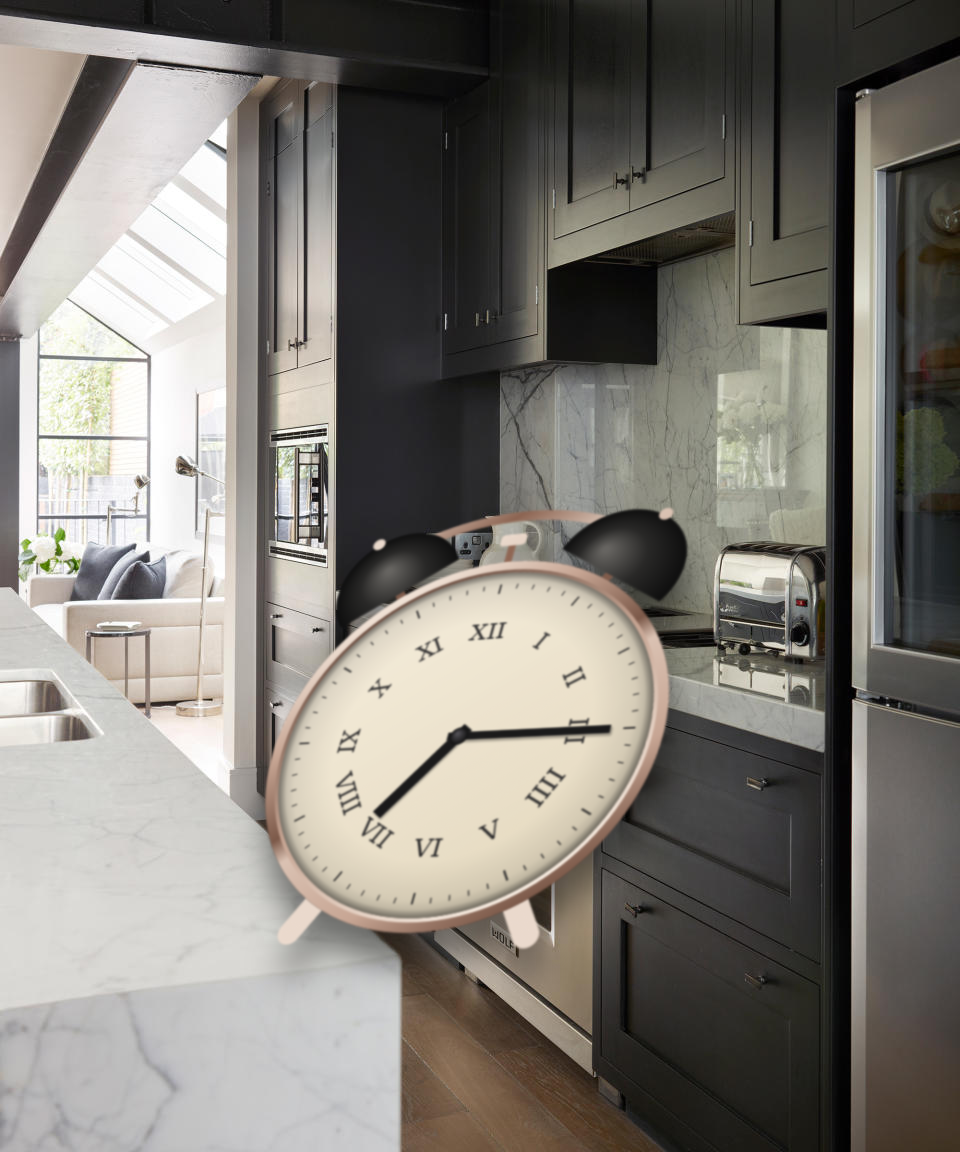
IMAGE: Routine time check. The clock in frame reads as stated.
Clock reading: 7:15
